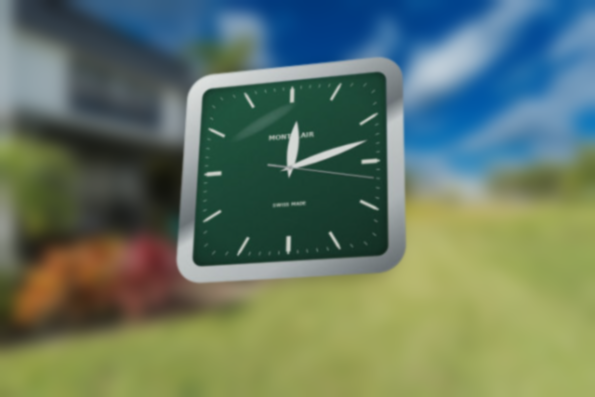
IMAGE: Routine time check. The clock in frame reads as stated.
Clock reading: 12:12:17
